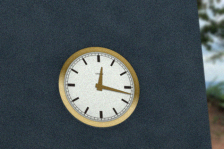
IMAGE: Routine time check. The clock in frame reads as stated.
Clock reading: 12:17
